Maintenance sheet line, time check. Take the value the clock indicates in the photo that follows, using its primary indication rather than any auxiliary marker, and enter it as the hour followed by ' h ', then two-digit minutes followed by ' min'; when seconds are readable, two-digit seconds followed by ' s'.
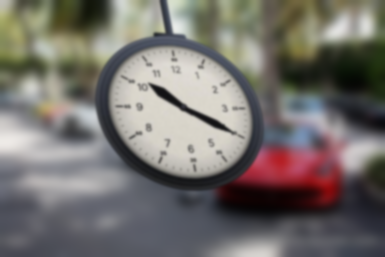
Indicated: 10 h 20 min
